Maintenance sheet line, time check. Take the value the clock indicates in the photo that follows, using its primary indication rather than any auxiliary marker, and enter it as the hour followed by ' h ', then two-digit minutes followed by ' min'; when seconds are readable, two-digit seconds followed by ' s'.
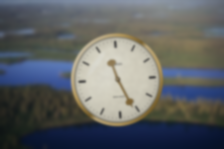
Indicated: 11 h 26 min
